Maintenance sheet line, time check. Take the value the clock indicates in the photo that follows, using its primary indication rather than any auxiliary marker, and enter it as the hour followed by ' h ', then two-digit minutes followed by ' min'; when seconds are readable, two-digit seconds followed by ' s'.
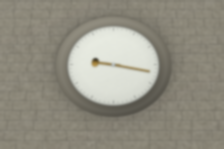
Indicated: 9 h 17 min
